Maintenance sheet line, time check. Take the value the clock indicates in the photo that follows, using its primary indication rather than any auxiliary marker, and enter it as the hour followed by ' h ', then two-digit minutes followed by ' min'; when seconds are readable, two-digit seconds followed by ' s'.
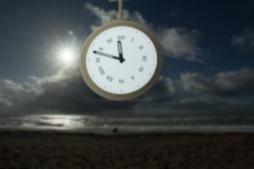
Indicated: 11 h 48 min
